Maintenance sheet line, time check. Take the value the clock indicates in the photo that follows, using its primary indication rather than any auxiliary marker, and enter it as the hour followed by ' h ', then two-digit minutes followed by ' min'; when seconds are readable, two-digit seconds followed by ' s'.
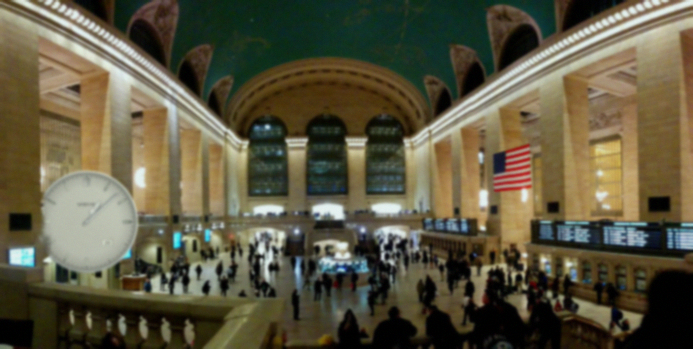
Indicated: 1 h 08 min
